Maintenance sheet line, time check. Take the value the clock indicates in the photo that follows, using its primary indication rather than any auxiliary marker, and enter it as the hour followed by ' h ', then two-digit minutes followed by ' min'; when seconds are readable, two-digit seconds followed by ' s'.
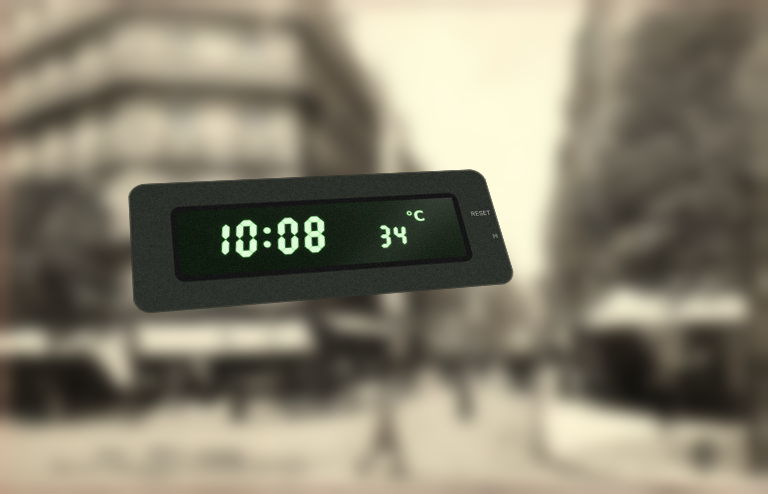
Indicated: 10 h 08 min
